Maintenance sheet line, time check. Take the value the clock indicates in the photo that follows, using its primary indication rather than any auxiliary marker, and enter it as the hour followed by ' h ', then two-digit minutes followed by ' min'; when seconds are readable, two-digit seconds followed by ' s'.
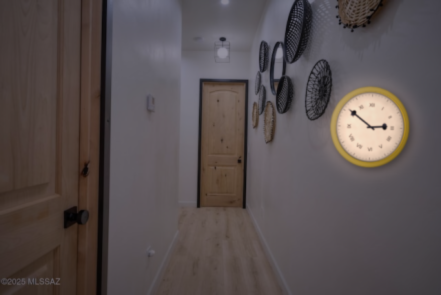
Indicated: 2 h 51 min
